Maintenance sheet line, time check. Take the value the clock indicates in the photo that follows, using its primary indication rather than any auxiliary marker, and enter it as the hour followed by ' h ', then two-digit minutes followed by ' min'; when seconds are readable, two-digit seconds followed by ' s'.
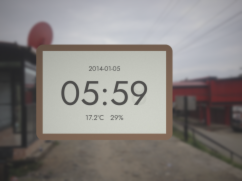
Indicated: 5 h 59 min
